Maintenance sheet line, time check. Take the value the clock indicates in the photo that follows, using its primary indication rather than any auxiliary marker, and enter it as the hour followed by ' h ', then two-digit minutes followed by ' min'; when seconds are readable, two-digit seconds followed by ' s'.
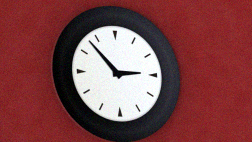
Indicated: 2 h 53 min
